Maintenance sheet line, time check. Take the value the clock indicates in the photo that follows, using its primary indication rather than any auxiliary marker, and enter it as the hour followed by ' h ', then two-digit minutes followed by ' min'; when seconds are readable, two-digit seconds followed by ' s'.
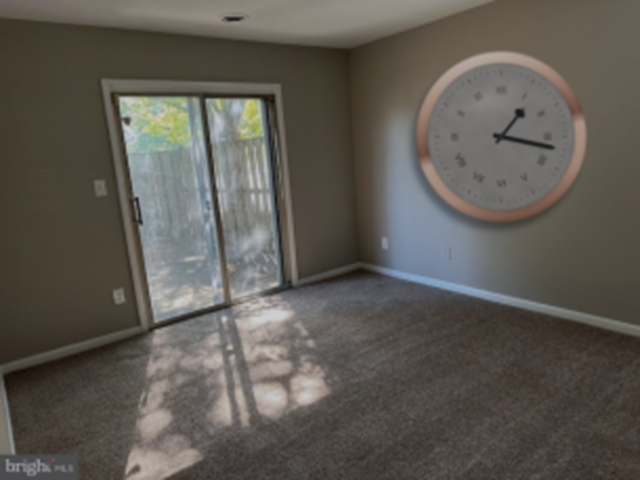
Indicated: 1 h 17 min
